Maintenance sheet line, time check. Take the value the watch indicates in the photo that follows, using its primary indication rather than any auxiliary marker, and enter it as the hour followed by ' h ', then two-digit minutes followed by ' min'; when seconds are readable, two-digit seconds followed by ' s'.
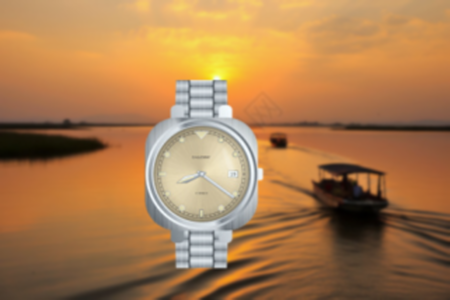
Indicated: 8 h 21 min
